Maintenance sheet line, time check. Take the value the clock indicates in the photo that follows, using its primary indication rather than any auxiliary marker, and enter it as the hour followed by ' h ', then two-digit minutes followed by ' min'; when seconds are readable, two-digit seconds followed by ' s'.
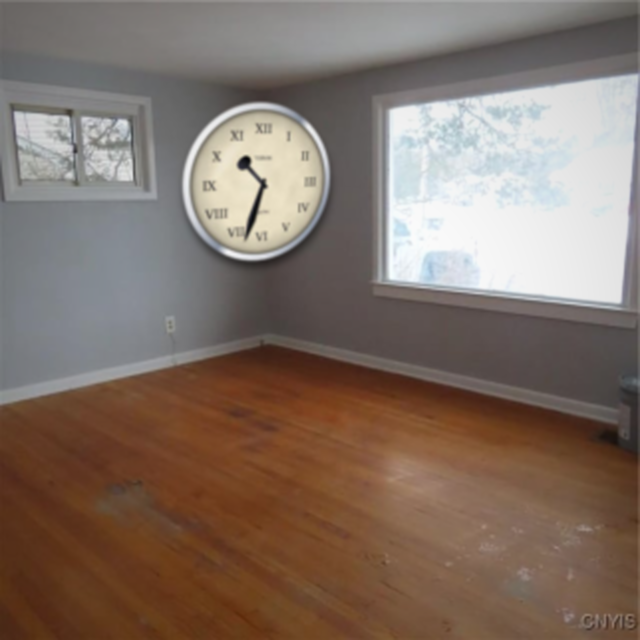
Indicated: 10 h 33 min
